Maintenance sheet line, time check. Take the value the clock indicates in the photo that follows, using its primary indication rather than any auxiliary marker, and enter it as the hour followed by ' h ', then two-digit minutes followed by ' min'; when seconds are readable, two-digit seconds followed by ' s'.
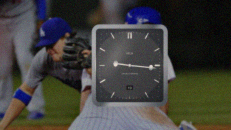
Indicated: 9 h 16 min
